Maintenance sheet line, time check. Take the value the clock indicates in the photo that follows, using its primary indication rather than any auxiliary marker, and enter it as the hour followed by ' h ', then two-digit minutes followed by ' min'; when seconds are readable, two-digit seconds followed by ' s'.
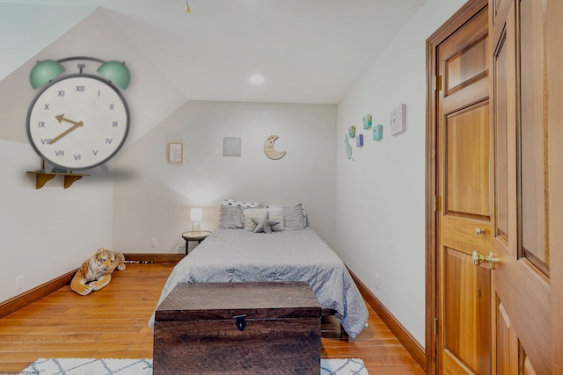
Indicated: 9 h 39 min
